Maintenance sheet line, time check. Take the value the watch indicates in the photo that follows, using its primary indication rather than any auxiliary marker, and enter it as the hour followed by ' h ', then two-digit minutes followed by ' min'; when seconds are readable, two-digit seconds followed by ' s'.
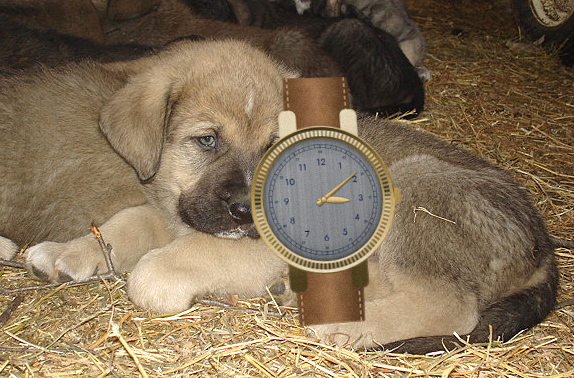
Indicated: 3 h 09 min
